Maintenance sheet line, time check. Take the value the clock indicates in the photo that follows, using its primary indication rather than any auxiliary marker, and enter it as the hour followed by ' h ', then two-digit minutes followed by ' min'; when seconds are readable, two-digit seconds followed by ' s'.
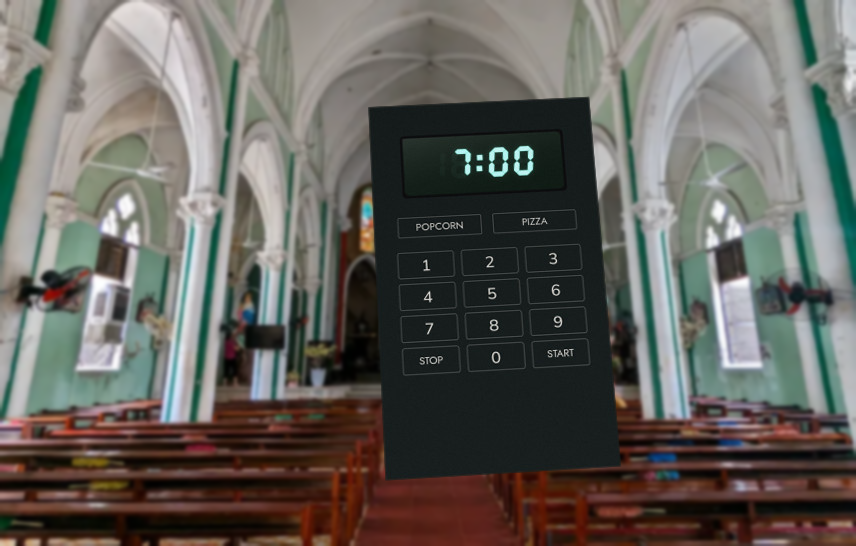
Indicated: 7 h 00 min
